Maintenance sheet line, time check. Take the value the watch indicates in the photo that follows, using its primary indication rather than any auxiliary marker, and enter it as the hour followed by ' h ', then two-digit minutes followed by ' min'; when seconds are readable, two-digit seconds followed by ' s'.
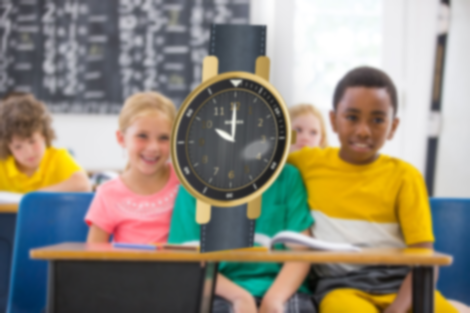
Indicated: 10 h 00 min
